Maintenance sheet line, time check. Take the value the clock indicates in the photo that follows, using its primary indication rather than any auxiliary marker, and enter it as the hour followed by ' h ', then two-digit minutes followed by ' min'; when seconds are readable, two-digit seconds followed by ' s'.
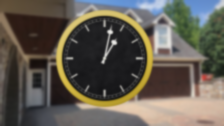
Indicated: 1 h 02 min
